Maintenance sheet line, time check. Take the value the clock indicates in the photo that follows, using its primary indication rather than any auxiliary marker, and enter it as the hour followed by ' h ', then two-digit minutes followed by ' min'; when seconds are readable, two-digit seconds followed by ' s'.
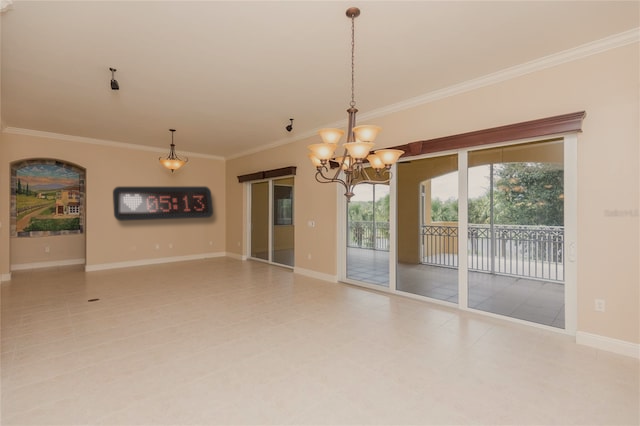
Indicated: 5 h 13 min
